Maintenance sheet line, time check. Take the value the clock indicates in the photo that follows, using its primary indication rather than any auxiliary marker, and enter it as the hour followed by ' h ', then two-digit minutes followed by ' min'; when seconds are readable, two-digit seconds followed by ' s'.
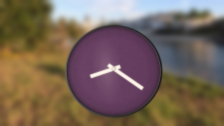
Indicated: 8 h 21 min
